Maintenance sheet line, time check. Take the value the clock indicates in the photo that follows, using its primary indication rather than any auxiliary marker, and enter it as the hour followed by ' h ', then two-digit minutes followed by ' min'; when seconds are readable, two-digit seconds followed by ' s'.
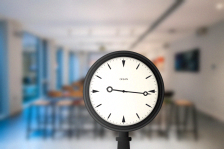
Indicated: 9 h 16 min
